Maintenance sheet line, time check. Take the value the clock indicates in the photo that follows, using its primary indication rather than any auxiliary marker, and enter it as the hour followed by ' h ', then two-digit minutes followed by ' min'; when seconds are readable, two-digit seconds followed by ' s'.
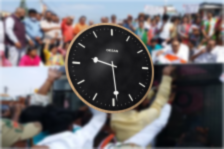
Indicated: 9 h 29 min
